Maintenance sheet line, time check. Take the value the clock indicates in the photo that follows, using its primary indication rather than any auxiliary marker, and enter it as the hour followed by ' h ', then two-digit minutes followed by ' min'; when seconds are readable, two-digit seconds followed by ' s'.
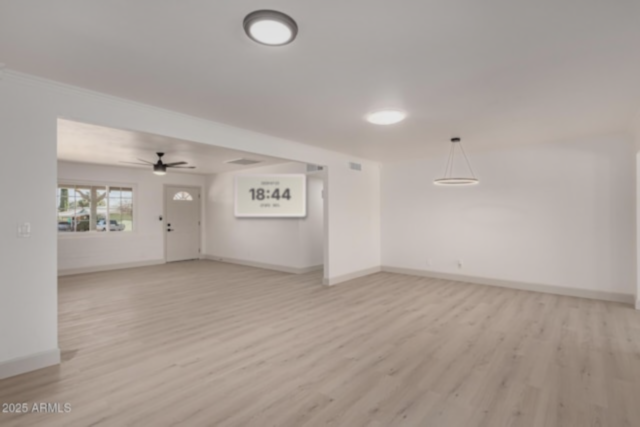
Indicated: 18 h 44 min
